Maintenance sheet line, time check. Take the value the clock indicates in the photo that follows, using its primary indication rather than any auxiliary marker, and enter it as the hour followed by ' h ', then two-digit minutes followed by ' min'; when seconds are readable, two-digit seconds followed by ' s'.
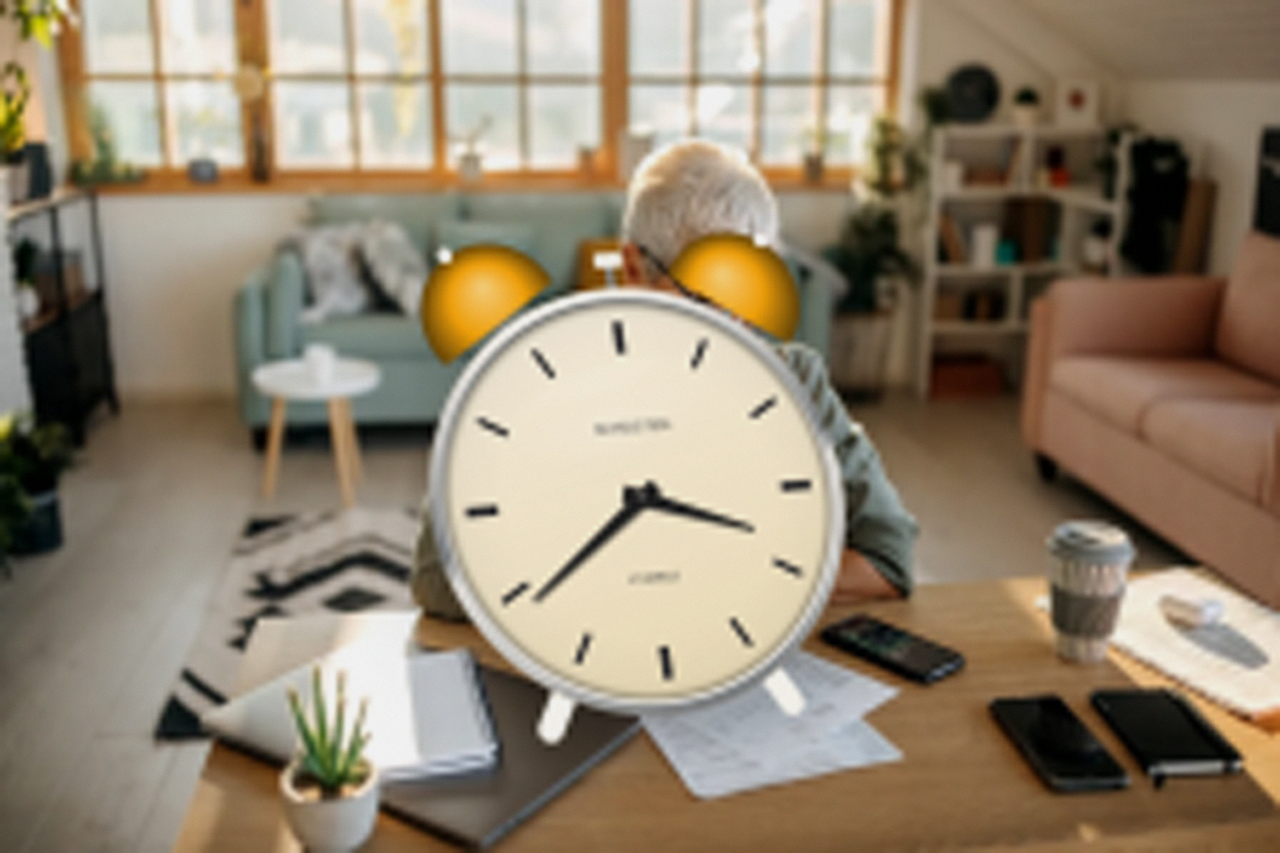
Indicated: 3 h 39 min
